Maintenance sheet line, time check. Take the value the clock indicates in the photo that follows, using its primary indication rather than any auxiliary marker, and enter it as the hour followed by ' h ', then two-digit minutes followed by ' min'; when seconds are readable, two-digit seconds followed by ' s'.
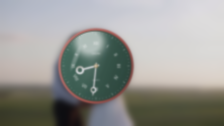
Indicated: 8 h 31 min
